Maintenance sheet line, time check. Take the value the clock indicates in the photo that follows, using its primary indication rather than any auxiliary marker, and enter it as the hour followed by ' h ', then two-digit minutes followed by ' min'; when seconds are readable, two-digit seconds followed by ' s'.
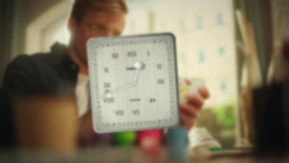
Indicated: 12 h 42 min
